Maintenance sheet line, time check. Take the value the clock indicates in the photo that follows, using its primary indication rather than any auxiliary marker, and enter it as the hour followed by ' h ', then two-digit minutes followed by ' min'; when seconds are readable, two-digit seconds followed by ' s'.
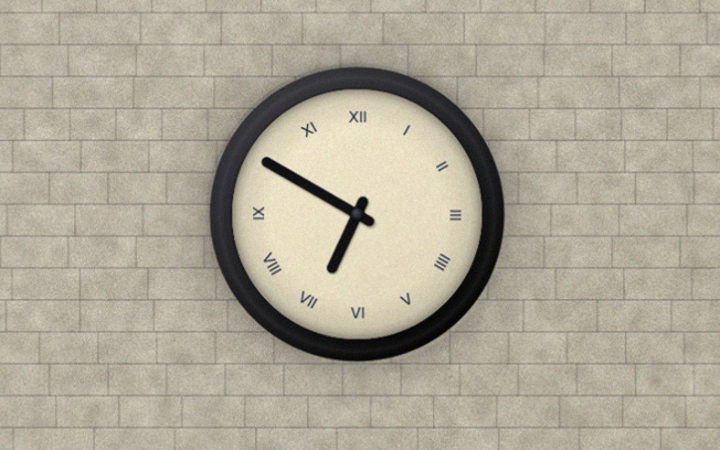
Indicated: 6 h 50 min
